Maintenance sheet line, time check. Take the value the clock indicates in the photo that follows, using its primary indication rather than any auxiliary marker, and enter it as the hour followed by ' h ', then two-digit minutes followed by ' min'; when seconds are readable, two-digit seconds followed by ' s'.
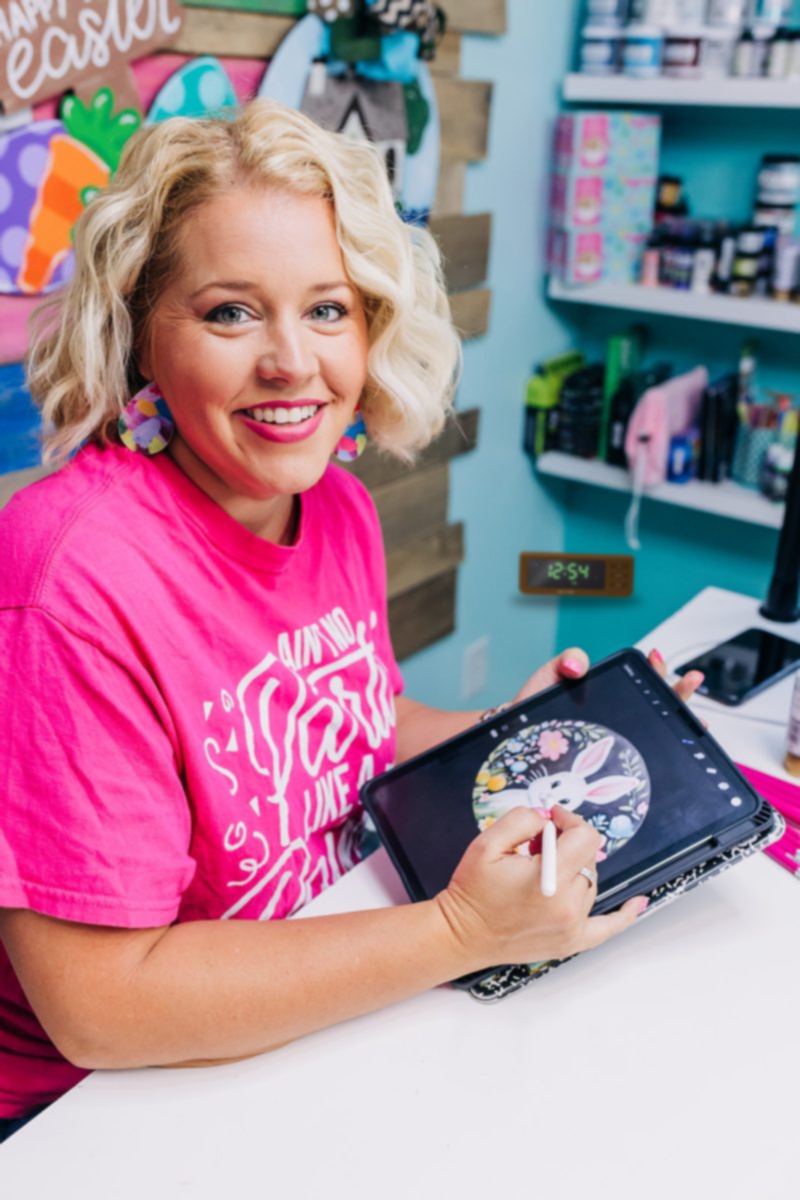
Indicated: 12 h 54 min
